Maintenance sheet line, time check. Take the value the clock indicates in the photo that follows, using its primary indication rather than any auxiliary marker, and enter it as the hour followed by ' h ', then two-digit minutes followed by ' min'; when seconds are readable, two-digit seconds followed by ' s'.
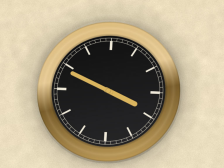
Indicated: 3 h 49 min
